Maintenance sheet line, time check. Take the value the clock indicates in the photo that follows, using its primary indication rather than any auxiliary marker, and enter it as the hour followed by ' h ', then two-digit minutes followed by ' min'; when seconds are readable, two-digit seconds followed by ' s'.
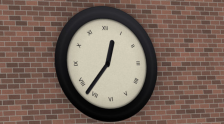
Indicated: 12 h 37 min
